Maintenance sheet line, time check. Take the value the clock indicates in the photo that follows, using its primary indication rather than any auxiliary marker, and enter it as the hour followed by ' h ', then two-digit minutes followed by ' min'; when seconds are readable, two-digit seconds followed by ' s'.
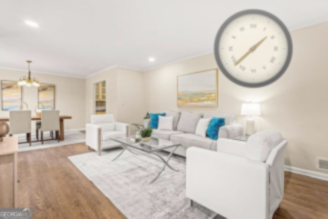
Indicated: 1 h 38 min
